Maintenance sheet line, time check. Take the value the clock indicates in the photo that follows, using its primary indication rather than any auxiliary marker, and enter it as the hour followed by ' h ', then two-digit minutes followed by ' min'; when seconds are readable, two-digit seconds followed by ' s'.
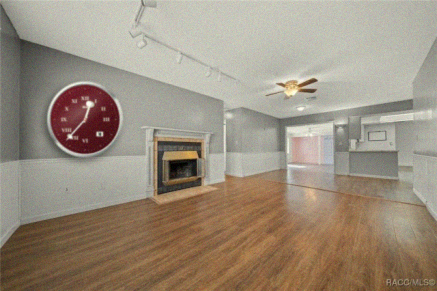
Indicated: 12 h 37 min
